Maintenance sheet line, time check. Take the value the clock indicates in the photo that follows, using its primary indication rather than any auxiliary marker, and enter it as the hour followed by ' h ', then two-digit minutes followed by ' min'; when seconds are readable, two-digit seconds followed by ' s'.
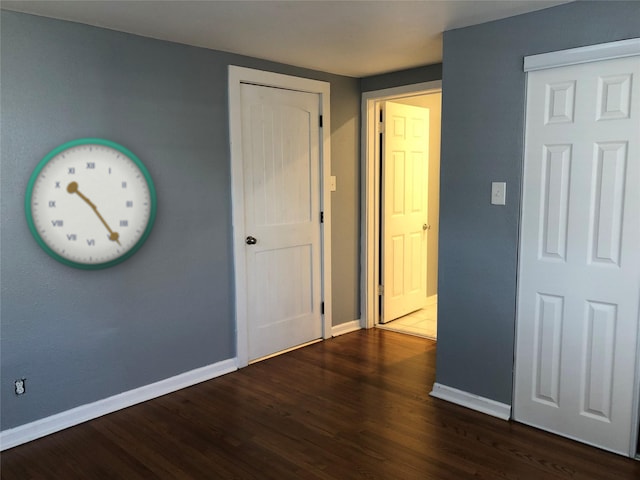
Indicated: 10 h 24 min
